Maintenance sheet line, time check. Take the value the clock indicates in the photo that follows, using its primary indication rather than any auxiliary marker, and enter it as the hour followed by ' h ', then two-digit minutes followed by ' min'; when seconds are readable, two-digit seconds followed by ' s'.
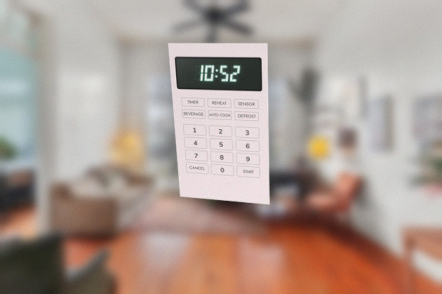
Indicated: 10 h 52 min
